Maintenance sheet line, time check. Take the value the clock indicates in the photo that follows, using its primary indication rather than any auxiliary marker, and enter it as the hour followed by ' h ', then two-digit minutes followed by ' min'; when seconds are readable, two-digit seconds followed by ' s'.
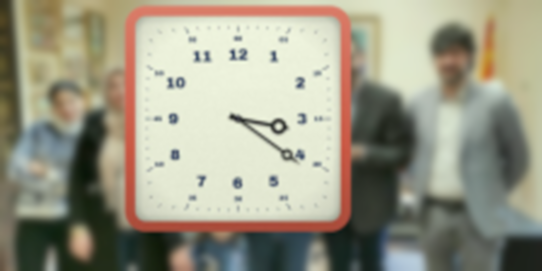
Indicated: 3 h 21 min
